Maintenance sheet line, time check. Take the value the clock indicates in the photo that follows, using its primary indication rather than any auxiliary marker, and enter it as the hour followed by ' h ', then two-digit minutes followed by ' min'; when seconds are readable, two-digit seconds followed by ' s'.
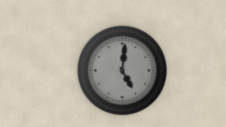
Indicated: 5 h 01 min
